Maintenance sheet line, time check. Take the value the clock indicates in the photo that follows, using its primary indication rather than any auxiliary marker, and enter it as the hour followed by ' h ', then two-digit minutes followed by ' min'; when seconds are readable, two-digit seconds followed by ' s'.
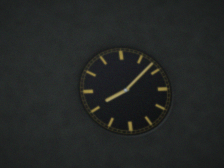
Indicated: 8 h 08 min
